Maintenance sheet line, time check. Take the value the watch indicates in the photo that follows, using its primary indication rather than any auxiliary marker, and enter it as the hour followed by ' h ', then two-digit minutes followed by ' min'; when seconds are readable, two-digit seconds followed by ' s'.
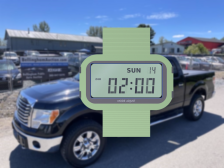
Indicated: 2 h 00 min
